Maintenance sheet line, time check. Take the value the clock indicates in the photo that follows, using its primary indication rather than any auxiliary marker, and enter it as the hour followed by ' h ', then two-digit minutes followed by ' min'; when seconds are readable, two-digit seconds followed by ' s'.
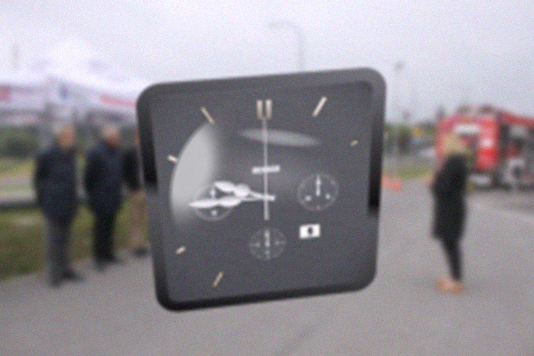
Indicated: 9 h 45 min
